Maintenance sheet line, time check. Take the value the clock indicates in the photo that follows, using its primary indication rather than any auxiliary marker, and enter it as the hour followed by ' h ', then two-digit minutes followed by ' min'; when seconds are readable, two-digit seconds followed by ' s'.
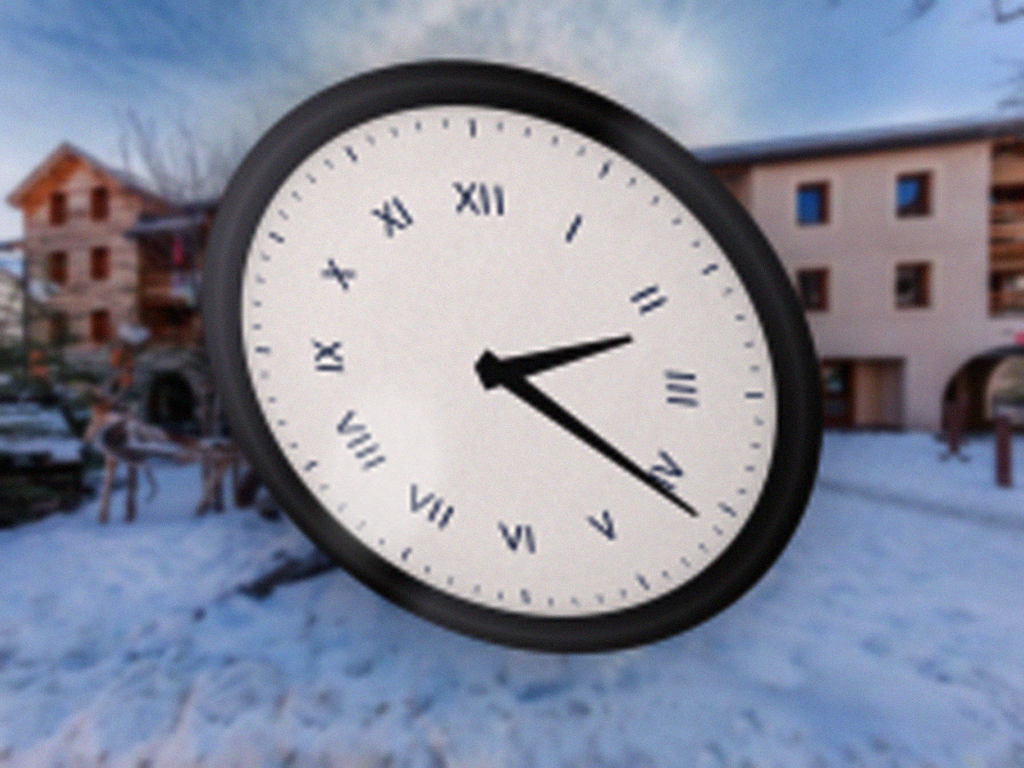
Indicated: 2 h 21 min
